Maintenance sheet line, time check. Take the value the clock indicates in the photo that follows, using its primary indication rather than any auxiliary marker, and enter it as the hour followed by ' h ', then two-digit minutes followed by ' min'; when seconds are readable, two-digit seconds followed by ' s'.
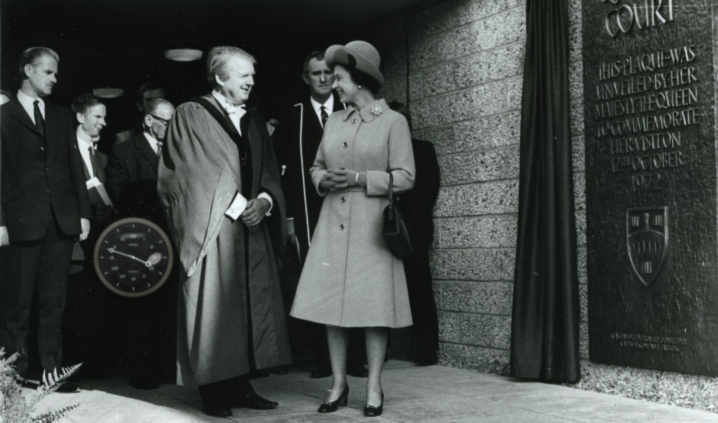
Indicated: 3 h 48 min
